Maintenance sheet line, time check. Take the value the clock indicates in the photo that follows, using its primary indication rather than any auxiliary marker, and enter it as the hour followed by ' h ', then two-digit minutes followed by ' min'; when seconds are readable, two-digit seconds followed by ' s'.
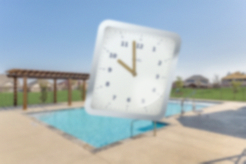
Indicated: 9 h 58 min
